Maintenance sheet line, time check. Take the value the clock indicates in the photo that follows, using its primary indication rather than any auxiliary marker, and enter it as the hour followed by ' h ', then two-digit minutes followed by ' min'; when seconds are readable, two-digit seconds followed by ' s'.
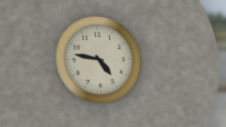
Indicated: 4 h 47 min
